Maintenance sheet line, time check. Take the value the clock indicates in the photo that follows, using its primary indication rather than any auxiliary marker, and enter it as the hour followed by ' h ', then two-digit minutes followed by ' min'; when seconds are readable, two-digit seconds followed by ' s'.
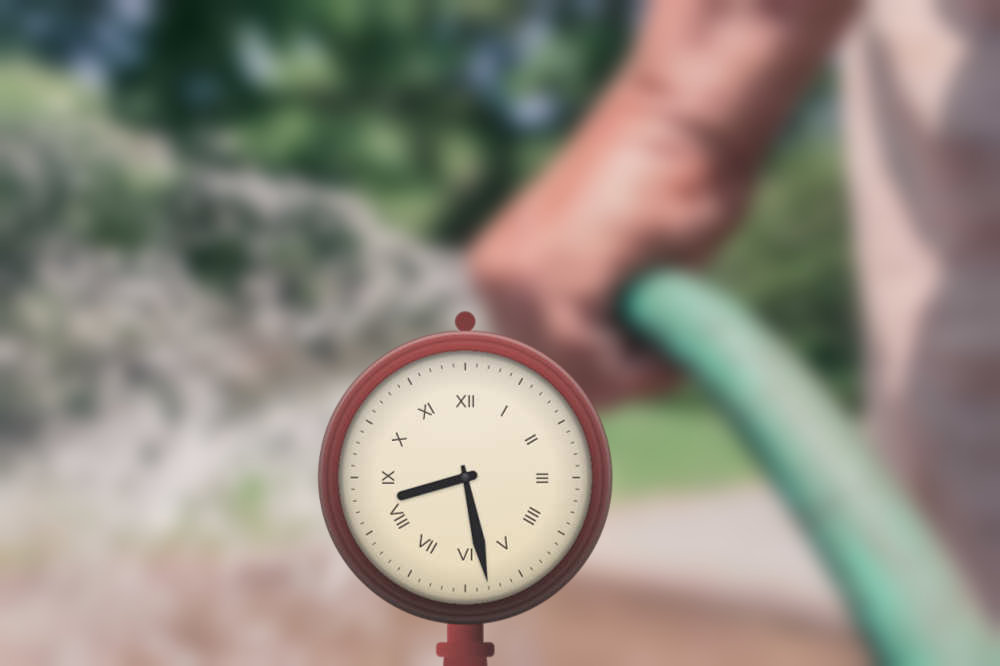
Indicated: 8 h 28 min
